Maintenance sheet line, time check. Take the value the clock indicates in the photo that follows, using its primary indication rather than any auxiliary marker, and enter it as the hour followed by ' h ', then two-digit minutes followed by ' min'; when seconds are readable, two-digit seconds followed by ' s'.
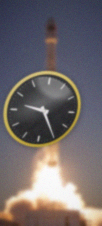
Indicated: 9 h 25 min
